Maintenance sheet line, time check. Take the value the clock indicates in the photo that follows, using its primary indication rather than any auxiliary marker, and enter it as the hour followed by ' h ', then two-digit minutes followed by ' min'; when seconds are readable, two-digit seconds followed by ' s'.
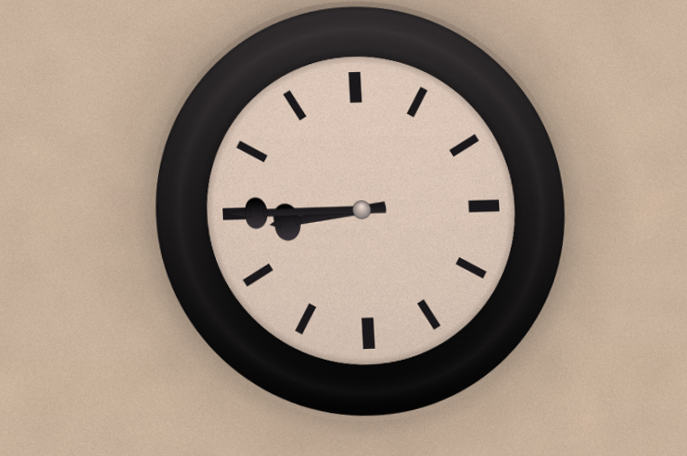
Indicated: 8 h 45 min
